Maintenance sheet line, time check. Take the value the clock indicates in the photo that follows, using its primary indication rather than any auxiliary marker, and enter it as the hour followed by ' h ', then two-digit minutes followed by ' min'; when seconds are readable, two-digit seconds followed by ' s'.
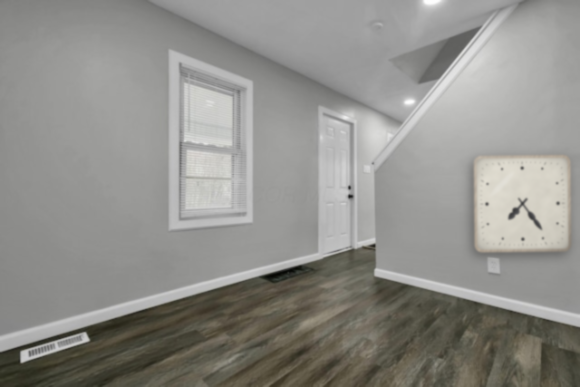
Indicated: 7 h 24 min
